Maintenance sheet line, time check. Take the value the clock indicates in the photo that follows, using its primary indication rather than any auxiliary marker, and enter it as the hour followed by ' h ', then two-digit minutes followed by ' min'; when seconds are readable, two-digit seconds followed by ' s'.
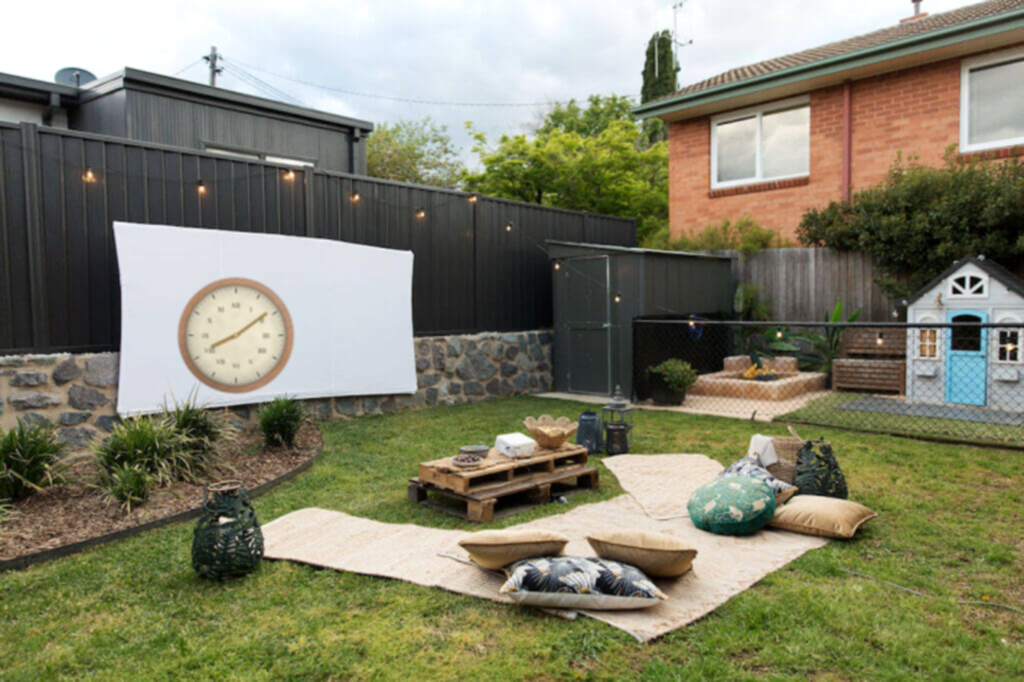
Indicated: 8 h 09 min
